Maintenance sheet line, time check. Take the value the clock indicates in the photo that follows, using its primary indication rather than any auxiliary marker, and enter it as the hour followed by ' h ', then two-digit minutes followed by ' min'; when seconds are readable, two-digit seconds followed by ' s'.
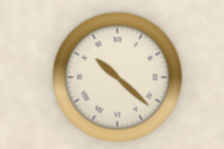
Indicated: 10 h 22 min
